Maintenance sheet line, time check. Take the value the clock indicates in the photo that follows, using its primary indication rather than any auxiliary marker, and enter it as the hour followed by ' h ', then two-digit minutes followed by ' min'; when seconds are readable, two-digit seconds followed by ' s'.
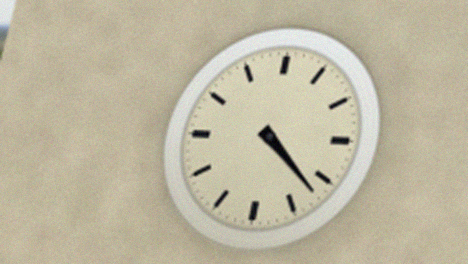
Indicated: 4 h 22 min
